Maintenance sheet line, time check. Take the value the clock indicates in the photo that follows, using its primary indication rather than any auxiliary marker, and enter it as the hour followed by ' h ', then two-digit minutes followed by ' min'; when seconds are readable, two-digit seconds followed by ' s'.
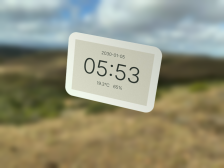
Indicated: 5 h 53 min
